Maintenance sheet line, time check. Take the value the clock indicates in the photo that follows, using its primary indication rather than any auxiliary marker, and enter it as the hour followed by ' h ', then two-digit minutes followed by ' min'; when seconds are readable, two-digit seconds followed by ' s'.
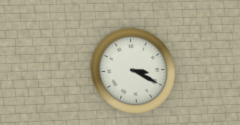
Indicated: 3 h 20 min
